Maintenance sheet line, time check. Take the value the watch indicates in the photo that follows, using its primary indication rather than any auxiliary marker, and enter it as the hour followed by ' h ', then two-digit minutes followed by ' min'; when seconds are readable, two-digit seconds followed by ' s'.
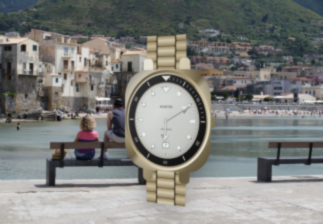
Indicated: 6 h 10 min
